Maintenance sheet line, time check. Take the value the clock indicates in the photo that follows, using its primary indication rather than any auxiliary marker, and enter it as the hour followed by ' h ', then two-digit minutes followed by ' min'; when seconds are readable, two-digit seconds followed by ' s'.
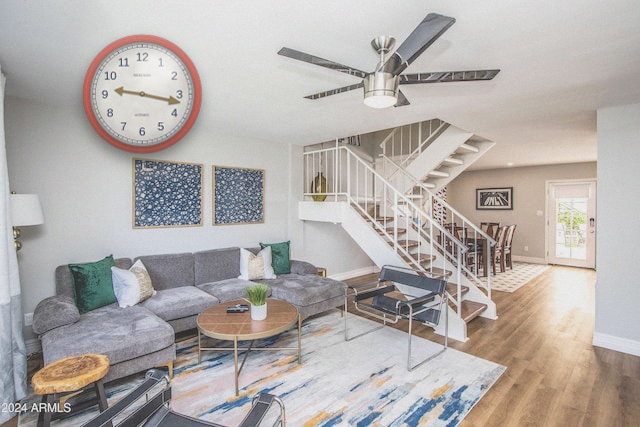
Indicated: 9 h 17 min
